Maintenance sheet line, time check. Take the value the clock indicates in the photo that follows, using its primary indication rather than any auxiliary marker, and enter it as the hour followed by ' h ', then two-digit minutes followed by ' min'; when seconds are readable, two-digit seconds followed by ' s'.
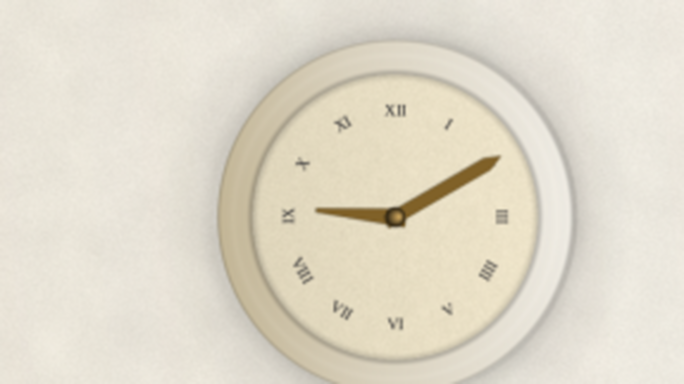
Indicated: 9 h 10 min
